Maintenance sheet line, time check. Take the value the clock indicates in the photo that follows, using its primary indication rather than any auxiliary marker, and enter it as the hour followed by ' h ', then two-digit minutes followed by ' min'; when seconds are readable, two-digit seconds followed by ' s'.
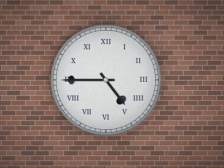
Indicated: 4 h 45 min
